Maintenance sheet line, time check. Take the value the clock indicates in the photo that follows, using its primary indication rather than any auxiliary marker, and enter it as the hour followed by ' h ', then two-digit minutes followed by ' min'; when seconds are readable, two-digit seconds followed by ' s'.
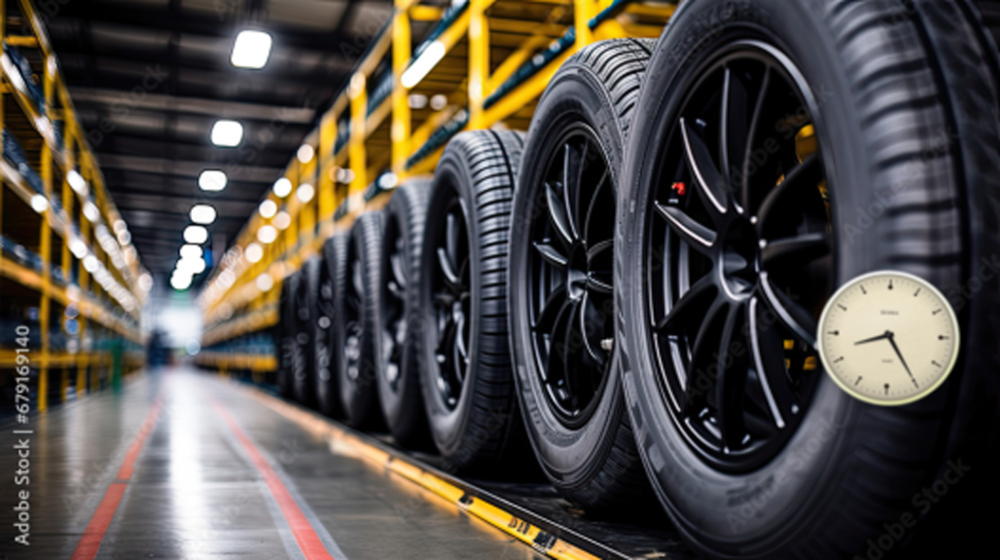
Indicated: 8 h 25 min
